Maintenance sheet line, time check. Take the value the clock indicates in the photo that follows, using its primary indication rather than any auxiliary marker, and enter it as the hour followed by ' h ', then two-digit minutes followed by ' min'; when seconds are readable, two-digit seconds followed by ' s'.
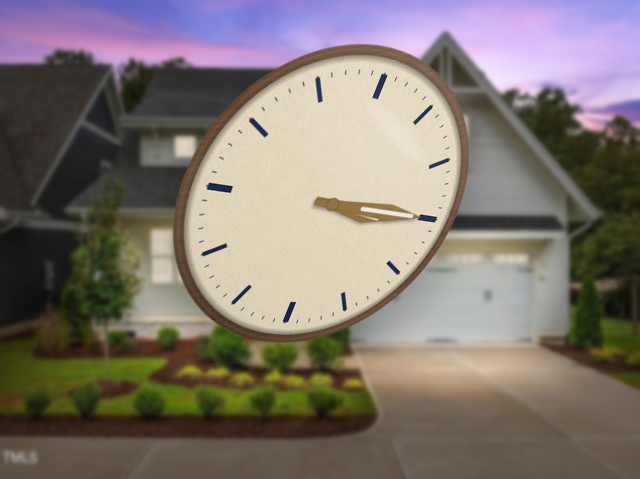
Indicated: 3 h 15 min
